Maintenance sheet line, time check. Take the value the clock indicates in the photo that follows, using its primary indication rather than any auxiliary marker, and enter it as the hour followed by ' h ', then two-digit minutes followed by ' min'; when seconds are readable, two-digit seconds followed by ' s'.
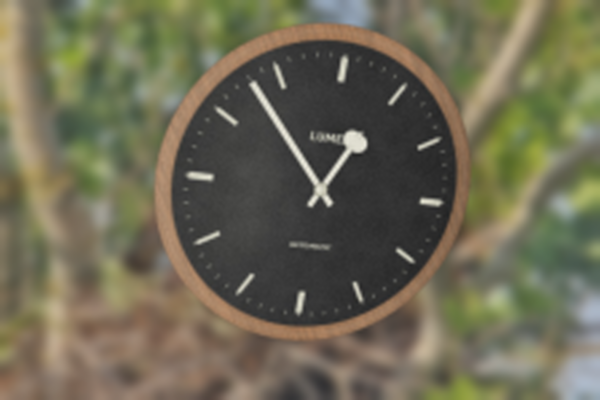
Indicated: 12 h 53 min
